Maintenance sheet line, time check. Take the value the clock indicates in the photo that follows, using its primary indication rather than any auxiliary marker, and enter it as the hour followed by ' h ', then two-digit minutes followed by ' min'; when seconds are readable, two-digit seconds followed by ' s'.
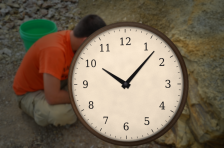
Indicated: 10 h 07 min
